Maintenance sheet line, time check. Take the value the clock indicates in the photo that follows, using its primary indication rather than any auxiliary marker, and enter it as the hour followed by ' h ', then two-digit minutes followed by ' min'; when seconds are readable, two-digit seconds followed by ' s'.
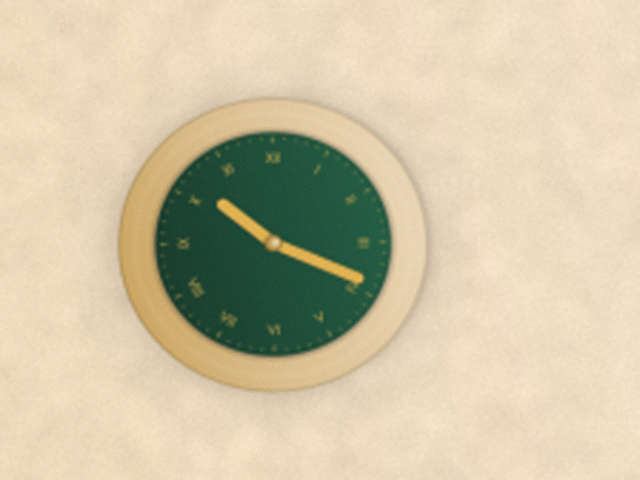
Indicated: 10 h 19 min
